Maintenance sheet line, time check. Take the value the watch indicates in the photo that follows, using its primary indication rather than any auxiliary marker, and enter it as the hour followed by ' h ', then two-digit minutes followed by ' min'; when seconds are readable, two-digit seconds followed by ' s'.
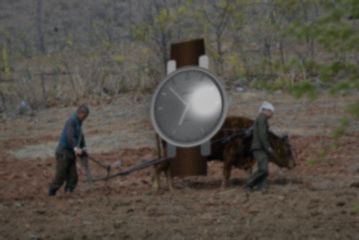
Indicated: 6 h 53 min
